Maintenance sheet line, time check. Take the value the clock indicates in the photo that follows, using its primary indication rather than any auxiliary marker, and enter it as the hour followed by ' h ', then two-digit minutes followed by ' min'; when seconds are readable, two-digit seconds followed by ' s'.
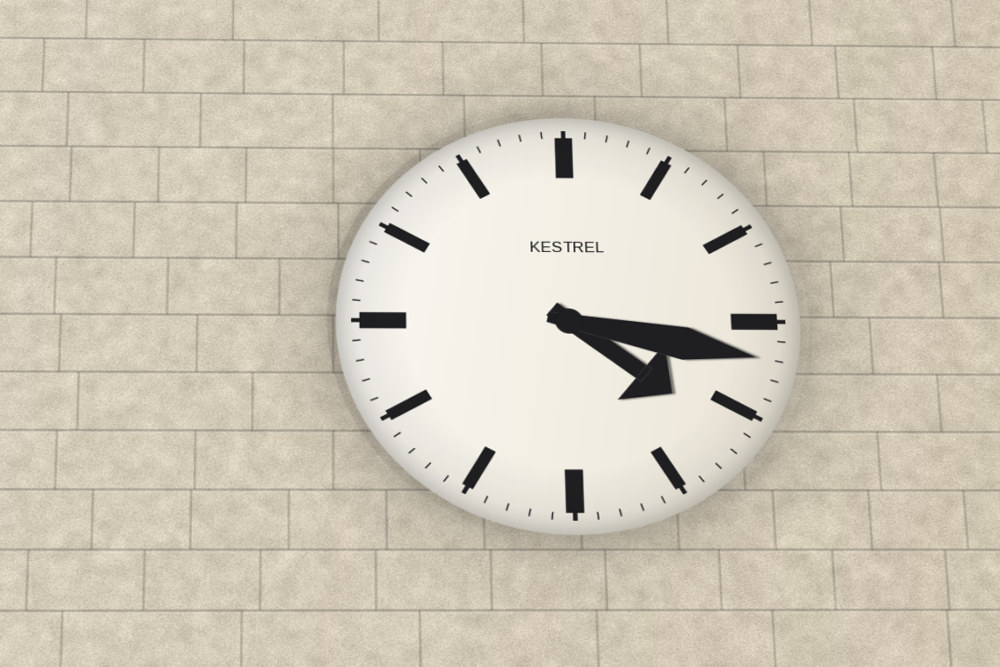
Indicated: 4 h 17 min
